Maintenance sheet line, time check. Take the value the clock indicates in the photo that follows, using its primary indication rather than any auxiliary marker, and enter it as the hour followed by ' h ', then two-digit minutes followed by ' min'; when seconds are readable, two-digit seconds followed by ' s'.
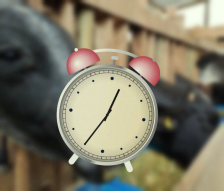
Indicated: 12 h 35 min
